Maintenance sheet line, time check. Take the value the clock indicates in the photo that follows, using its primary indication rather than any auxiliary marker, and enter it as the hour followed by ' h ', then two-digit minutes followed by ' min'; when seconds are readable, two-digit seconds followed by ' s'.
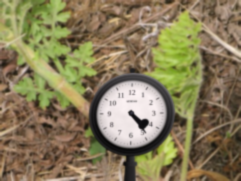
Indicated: 4 h 24 min
